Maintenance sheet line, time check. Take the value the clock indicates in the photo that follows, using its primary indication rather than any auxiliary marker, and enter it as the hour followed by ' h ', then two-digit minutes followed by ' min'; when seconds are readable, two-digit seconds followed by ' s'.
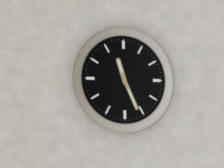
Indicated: 11 h 26 min
